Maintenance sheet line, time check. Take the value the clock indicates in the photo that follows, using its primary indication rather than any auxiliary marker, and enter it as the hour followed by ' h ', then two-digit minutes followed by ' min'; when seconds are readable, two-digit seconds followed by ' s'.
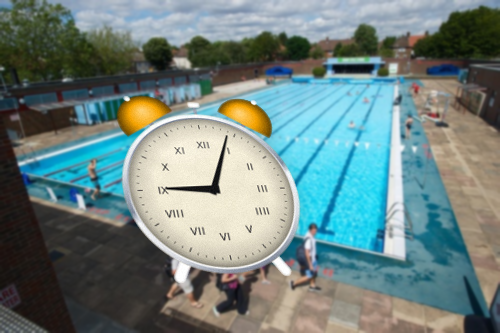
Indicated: 9 h 04 min
